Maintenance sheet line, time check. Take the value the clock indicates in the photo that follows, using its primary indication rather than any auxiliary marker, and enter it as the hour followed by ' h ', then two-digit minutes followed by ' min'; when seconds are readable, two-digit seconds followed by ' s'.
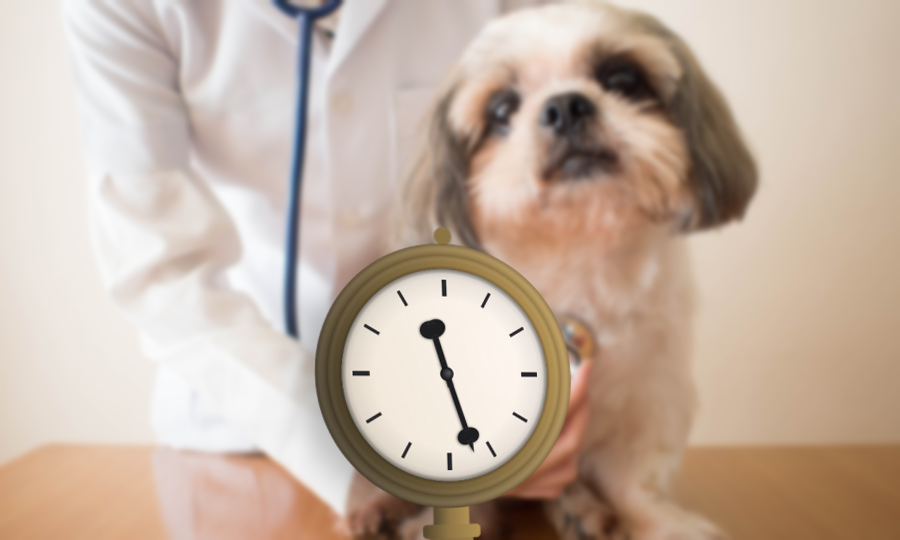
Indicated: 11 h 27 min
